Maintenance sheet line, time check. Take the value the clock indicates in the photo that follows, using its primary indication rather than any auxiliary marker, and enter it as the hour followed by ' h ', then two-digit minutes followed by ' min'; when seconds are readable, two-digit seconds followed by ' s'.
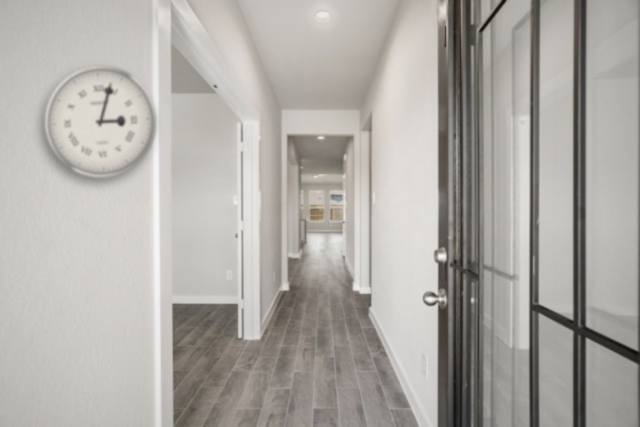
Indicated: 3 h 03 min
